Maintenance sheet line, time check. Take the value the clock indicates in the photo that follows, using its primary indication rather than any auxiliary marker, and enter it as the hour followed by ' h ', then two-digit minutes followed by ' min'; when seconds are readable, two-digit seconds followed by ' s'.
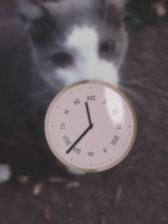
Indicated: 11 h 37 min
